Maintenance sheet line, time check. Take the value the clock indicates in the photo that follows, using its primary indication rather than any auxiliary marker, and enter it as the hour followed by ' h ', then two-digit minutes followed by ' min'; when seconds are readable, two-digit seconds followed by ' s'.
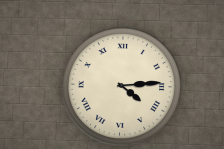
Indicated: 4 h 14 min
